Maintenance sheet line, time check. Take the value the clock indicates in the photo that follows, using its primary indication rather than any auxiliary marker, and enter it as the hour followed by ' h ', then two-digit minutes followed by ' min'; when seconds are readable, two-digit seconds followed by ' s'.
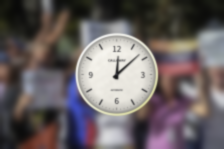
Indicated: 12 h 08 min
